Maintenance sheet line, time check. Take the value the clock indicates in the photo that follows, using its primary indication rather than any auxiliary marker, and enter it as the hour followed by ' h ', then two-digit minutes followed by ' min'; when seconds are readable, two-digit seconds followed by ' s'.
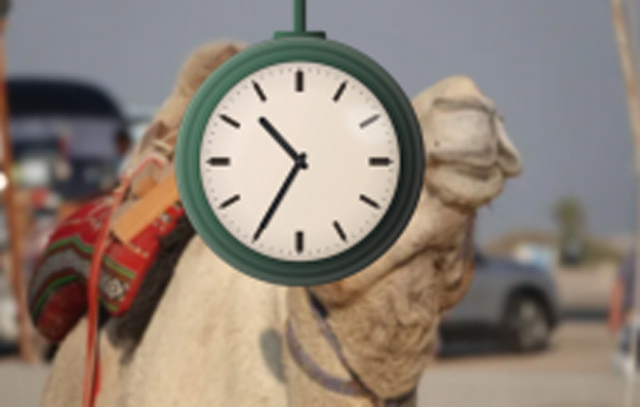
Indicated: 10 h 35 min
